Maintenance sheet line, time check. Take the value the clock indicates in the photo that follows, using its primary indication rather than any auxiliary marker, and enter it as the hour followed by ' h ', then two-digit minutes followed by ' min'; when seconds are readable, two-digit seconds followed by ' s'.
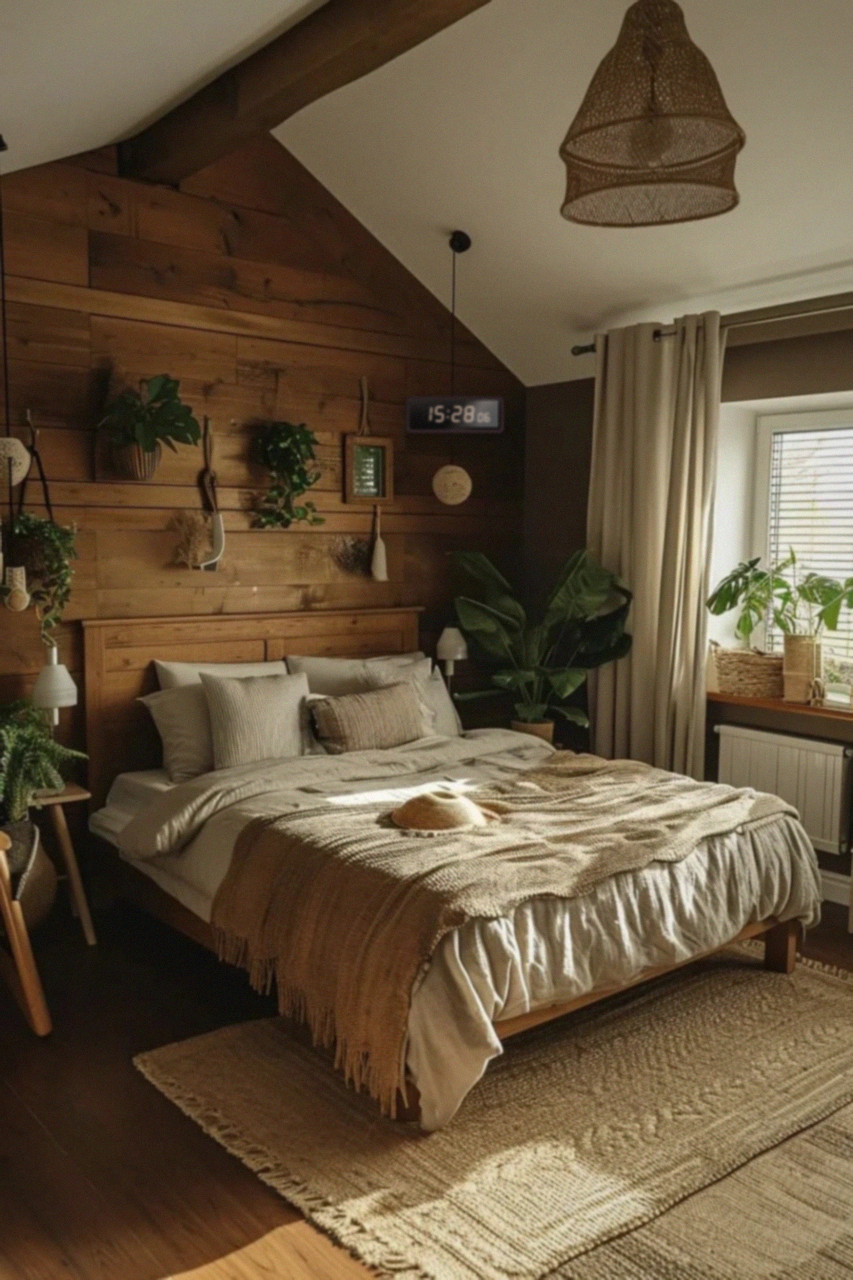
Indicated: 15 h 28 min
